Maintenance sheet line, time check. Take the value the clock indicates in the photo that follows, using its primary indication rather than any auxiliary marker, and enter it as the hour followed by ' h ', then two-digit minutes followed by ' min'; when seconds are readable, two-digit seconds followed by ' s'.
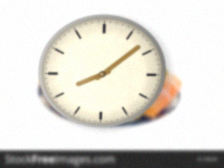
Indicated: 8 h 08 min
